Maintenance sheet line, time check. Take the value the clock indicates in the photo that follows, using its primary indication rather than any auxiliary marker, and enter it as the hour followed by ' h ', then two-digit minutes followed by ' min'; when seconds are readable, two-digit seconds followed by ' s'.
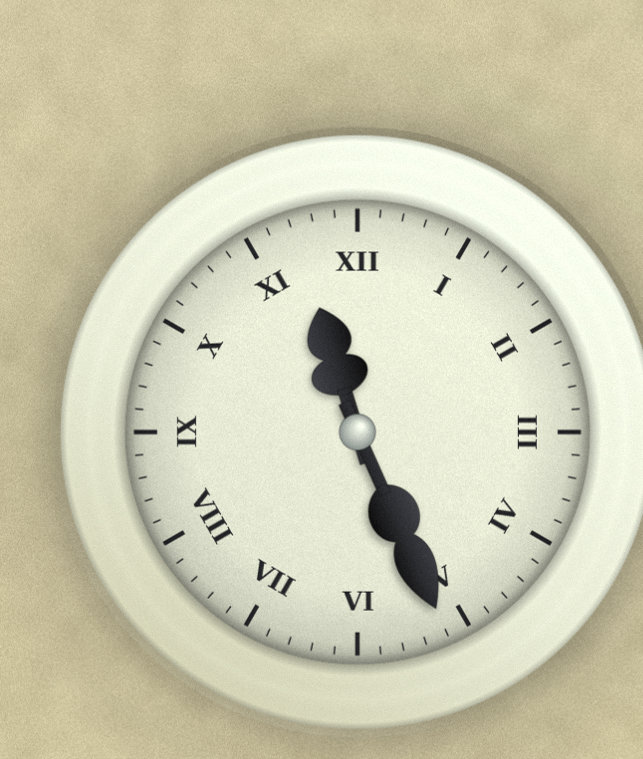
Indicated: 11 h 26 min
